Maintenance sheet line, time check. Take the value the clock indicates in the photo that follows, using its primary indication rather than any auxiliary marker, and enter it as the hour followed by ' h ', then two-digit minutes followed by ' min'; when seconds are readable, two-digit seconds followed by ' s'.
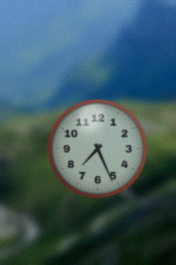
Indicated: 7 h 26 min
